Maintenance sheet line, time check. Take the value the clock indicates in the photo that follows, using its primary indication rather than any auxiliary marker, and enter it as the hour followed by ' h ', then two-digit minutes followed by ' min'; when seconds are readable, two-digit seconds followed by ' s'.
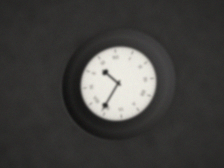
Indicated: 10 h 36 min
